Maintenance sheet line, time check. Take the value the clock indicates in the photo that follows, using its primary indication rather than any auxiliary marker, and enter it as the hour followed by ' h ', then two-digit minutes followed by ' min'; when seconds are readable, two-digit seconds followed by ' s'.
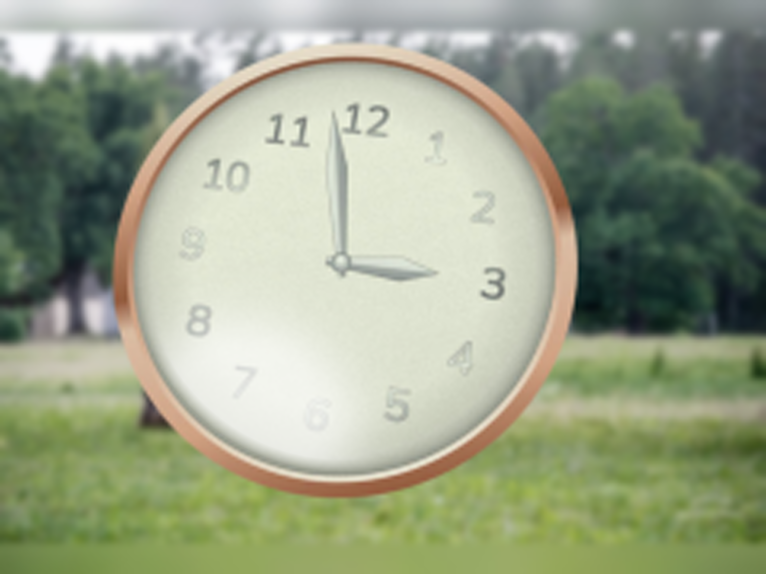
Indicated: 2 h 58 min
